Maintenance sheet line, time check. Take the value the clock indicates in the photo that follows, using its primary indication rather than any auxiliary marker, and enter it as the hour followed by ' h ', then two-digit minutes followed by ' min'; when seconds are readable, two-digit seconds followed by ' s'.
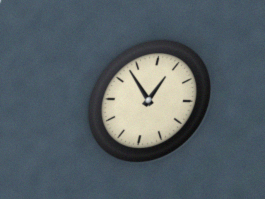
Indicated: 12 h 53 min
